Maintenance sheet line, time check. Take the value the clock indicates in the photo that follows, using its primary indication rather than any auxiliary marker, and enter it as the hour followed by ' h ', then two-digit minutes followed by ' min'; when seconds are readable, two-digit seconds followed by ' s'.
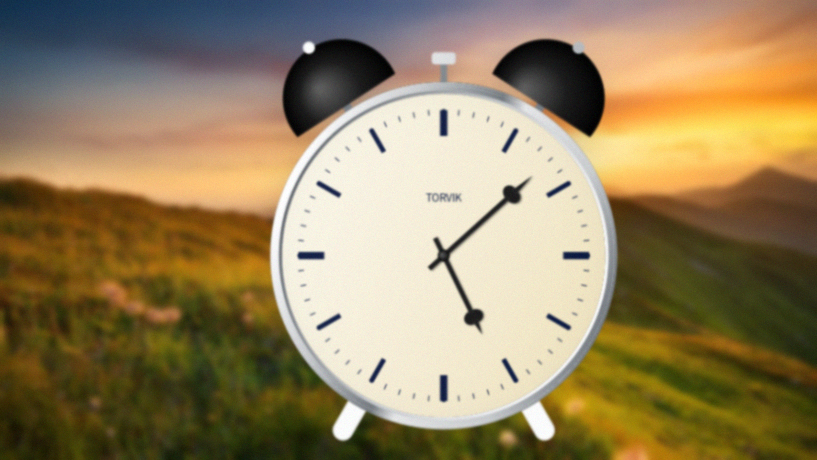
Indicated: 5 h 08 min
